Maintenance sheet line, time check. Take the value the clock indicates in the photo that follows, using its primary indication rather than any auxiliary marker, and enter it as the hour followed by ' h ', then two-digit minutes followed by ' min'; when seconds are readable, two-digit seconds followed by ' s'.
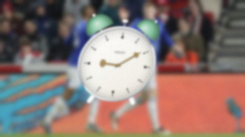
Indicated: 9 h 09 min
